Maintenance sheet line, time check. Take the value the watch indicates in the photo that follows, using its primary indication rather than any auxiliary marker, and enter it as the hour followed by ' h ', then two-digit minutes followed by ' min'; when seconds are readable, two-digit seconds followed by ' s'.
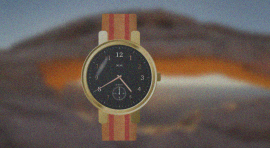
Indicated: 4 h 40 min
